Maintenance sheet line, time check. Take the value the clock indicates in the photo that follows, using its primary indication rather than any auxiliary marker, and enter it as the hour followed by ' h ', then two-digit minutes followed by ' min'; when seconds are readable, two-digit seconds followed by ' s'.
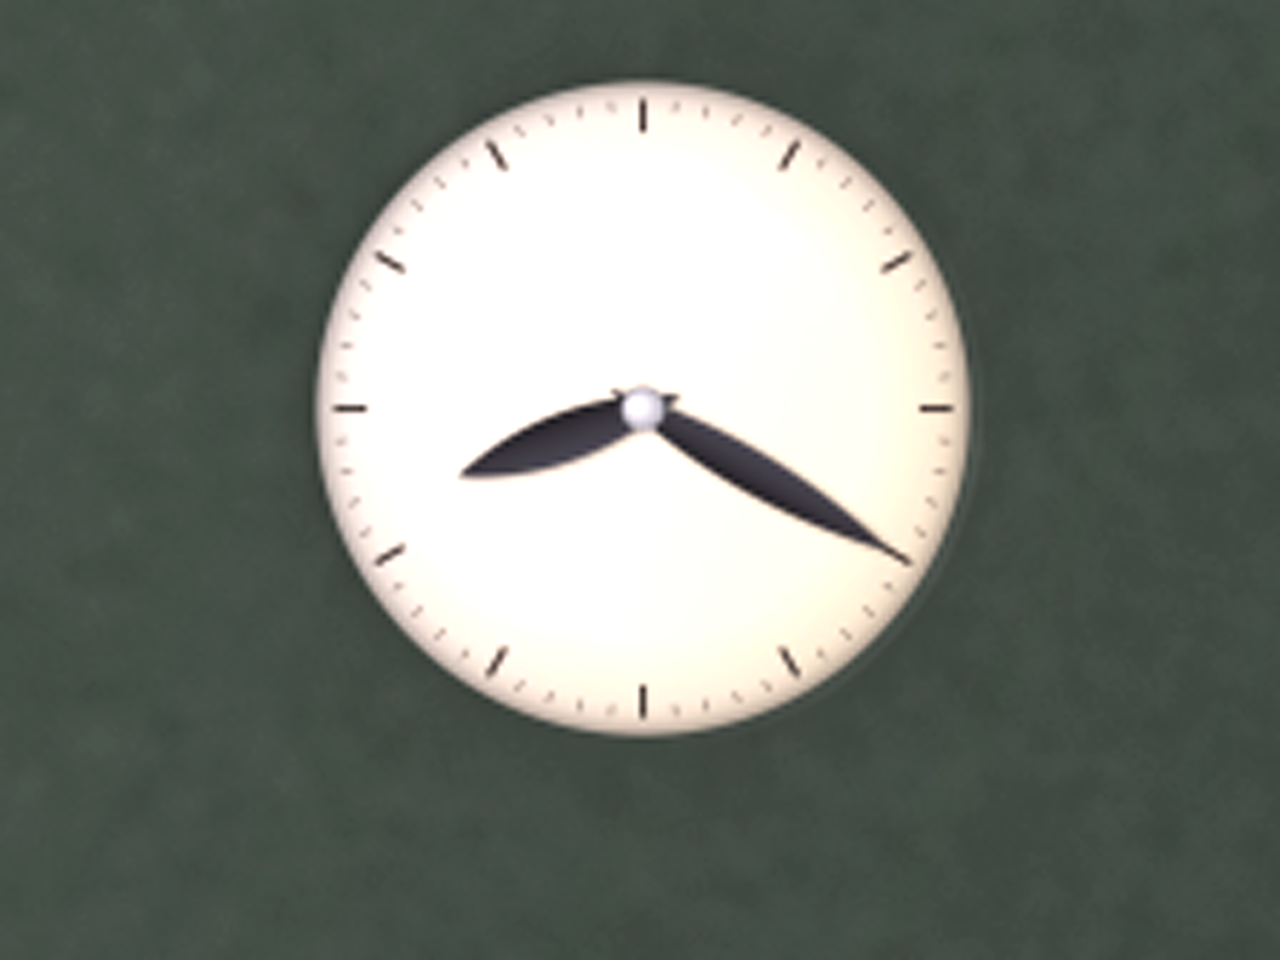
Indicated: 8 h 20 min
